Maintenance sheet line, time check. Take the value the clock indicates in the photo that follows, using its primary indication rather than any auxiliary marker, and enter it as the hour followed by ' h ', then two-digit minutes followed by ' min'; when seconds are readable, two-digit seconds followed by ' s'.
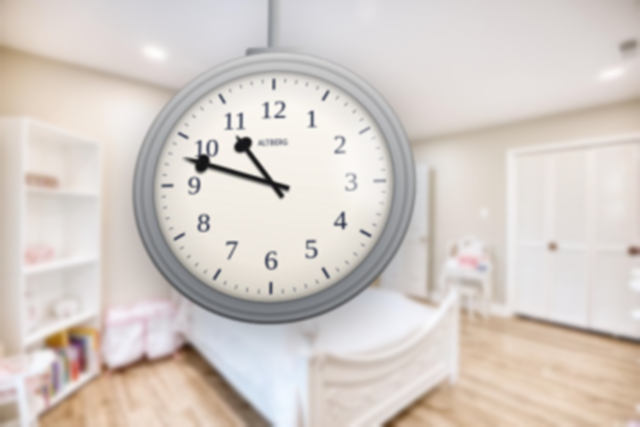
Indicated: 10 h 48 min
